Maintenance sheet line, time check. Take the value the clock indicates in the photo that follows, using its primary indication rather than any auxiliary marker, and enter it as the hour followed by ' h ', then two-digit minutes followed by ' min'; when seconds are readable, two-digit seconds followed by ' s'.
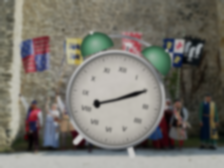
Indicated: 8 h 10 min
